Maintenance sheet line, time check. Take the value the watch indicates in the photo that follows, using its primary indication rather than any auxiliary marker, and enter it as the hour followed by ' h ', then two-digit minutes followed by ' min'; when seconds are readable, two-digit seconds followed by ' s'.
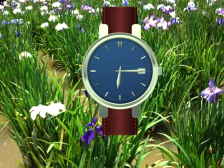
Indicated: 6 h 15 min
